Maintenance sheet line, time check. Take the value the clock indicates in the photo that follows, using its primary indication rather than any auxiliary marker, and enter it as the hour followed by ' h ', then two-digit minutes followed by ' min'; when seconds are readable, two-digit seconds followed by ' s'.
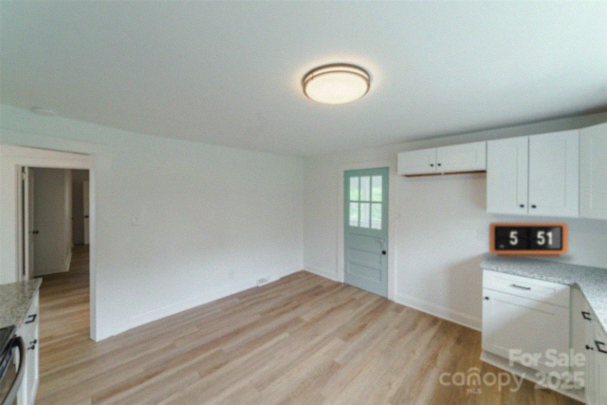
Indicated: 5 h 51 min
